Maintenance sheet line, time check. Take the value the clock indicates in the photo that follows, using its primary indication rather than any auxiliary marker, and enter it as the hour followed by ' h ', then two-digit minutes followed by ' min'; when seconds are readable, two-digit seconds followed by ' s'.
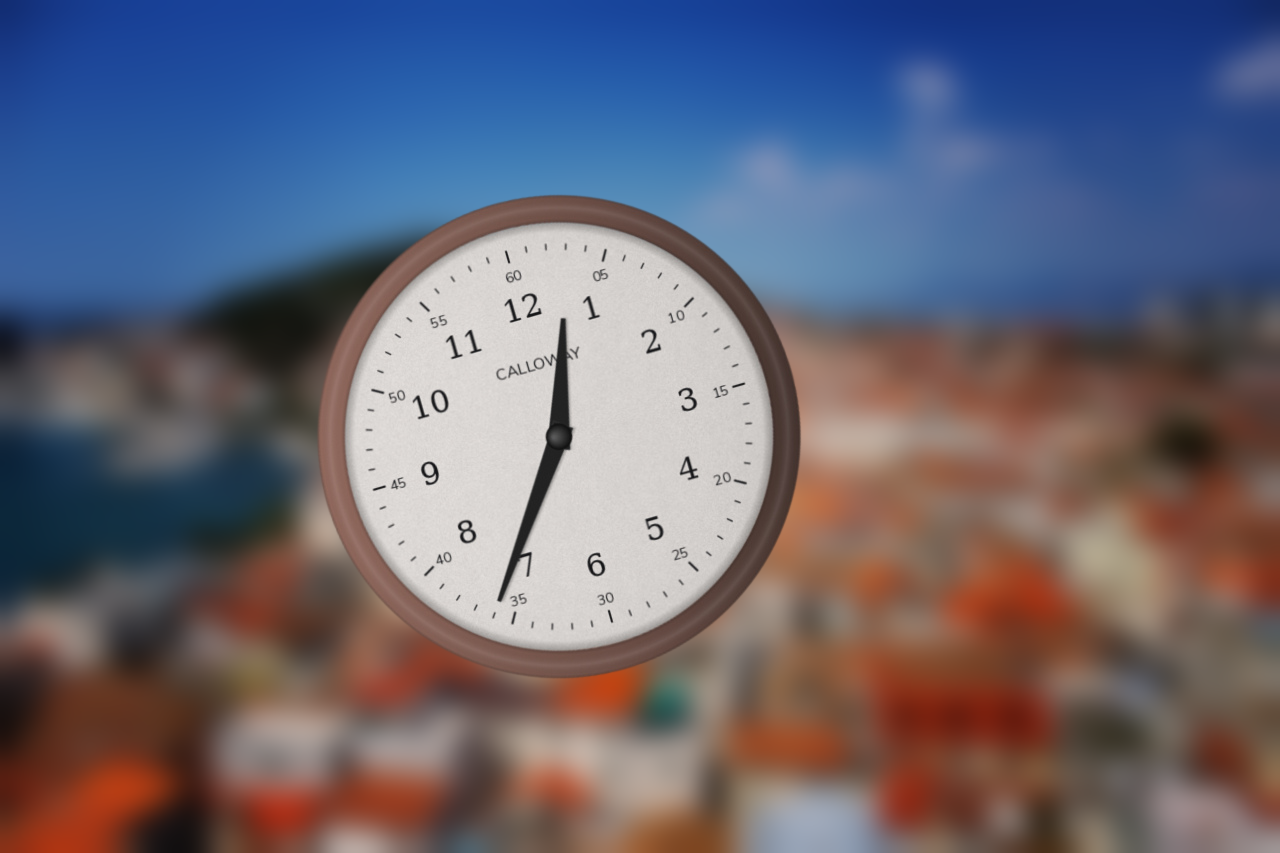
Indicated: 12 h 36 min
